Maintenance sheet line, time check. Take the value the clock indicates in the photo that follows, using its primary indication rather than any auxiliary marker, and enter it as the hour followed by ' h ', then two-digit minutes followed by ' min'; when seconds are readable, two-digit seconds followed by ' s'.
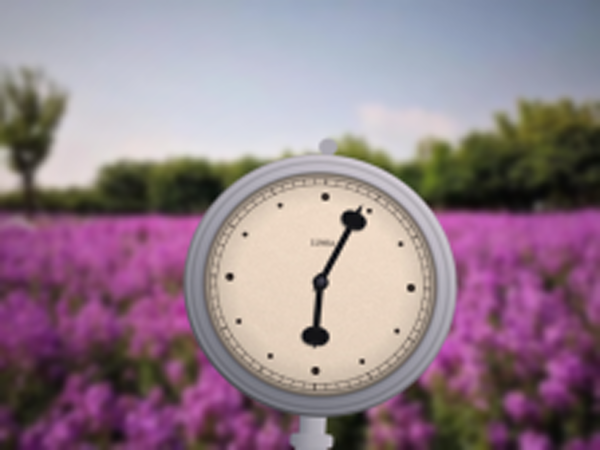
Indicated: 6 h 04 min
